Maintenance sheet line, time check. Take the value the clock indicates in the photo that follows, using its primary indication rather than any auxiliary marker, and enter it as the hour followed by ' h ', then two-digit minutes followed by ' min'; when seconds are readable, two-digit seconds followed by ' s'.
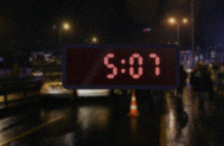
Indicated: 5 h 07 min
